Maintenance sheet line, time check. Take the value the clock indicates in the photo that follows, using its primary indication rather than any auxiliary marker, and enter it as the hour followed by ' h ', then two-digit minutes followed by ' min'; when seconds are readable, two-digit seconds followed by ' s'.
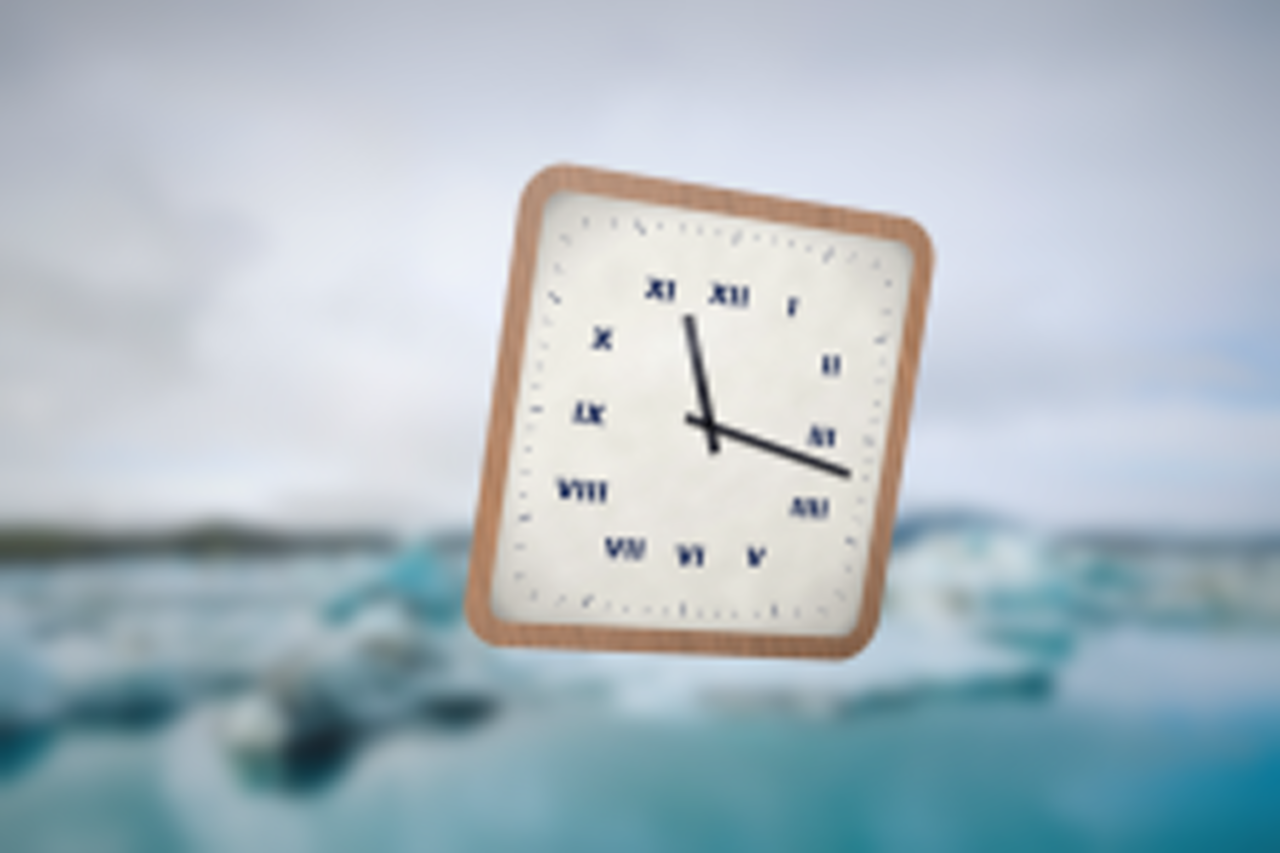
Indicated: 11 h 17 min
